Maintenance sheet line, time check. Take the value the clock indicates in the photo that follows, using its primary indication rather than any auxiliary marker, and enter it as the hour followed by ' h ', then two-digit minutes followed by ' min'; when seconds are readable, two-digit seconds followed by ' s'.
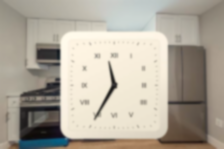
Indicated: 11 h 35 min
